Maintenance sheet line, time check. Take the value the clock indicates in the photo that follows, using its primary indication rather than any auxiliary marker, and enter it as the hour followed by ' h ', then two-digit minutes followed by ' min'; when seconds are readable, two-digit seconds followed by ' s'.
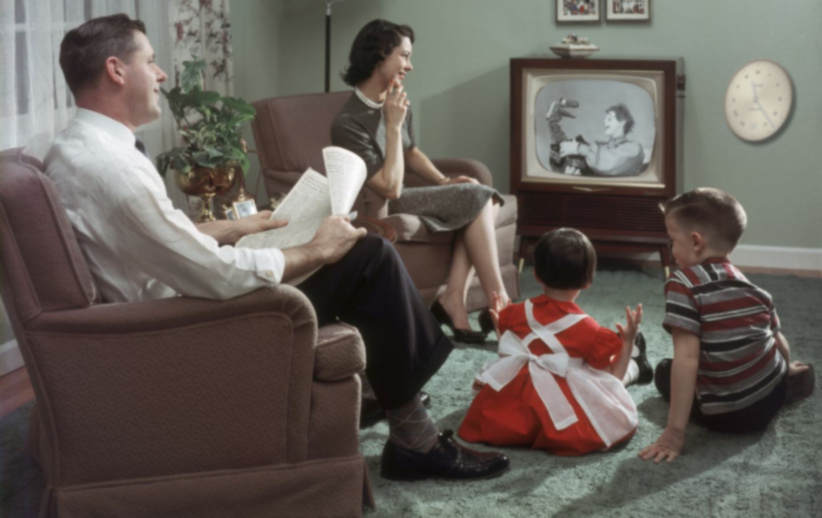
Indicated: 11 h 23 min
